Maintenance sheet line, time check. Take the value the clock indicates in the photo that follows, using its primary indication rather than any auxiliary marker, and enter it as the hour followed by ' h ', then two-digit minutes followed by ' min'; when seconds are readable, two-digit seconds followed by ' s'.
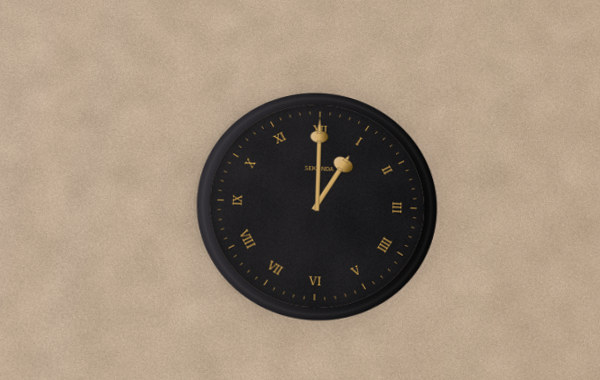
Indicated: 1 h 00 min
